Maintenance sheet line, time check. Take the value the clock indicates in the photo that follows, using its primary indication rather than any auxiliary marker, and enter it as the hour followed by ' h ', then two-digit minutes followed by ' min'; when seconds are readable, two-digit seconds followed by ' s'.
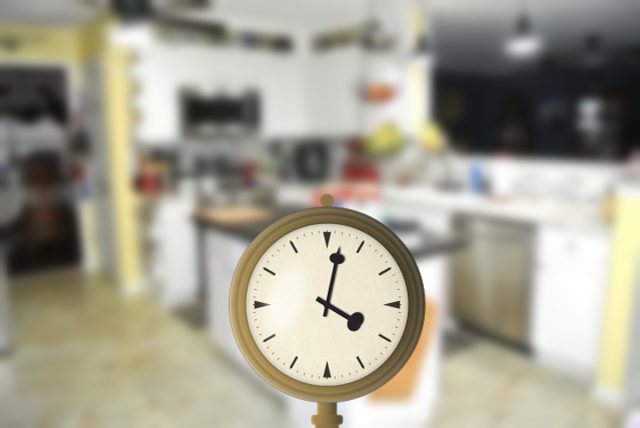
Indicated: 4 h 02 min
